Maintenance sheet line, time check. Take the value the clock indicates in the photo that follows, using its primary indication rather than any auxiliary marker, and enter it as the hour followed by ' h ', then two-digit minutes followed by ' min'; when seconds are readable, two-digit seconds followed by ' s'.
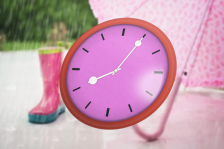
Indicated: 8 h 05 min
